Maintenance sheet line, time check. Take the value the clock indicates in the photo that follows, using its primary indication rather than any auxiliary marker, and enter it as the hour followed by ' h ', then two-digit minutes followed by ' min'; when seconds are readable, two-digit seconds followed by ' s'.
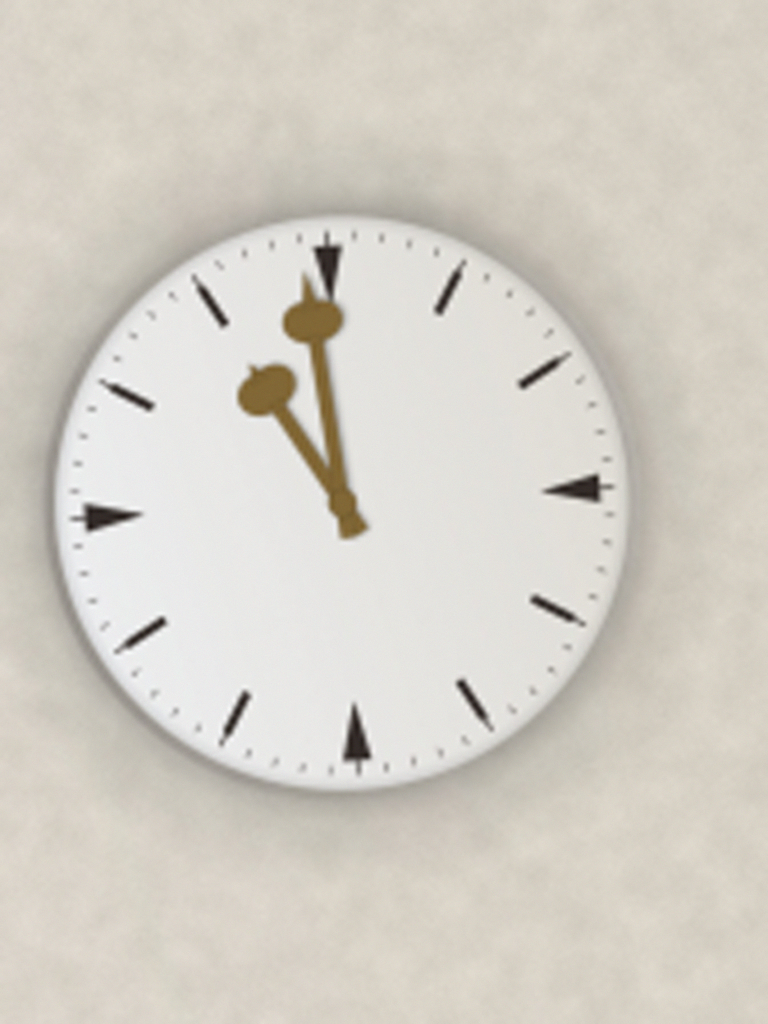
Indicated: 10 h 59 min
